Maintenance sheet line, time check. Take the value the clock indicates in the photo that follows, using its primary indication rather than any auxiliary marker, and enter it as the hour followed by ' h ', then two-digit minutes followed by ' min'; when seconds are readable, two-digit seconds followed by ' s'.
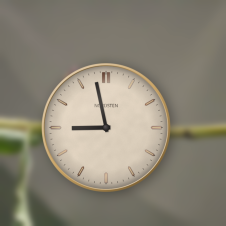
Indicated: 8 h 58 min
